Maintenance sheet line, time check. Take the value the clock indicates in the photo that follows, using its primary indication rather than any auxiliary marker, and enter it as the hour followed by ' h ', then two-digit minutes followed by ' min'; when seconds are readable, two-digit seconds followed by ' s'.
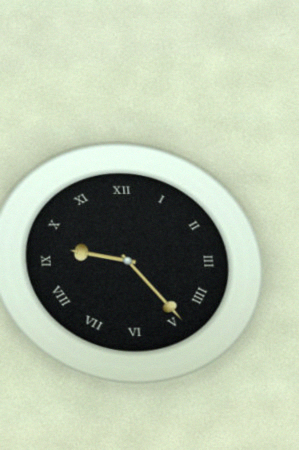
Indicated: 9 h 24 min
